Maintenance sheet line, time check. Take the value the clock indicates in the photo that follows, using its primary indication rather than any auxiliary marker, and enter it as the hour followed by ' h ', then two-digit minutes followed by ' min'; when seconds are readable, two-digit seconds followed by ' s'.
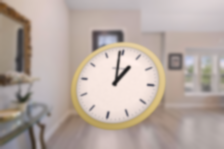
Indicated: 12 h 59 min
